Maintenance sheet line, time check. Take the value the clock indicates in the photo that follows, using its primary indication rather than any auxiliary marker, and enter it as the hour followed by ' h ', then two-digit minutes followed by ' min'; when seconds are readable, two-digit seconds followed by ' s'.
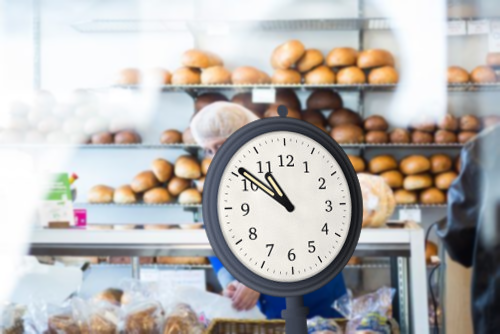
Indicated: 10 h 51 min
